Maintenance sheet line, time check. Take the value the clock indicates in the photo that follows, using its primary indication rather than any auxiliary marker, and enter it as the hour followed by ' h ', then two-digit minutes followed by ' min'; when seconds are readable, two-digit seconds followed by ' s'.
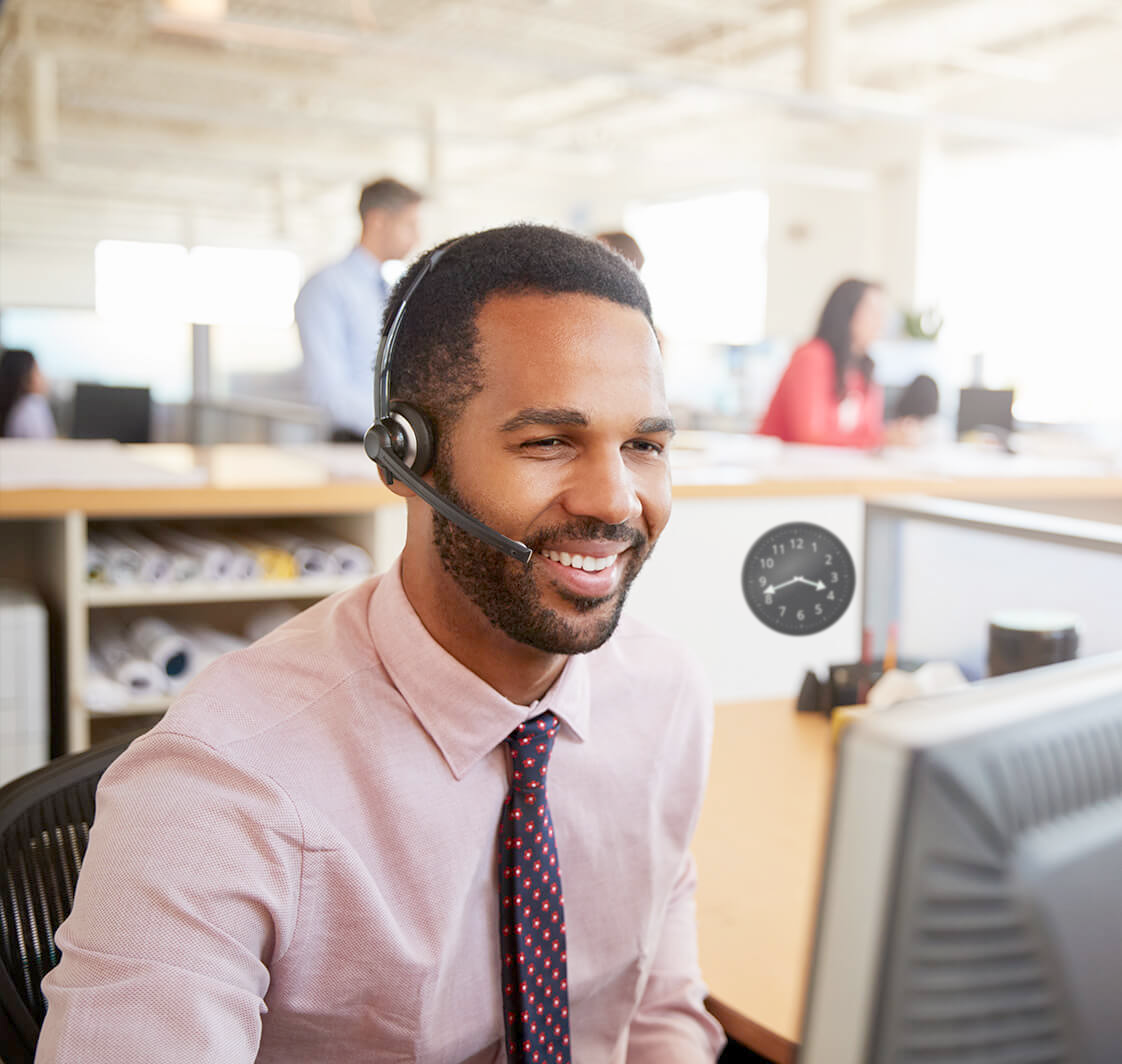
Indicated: 3 h 42 min
